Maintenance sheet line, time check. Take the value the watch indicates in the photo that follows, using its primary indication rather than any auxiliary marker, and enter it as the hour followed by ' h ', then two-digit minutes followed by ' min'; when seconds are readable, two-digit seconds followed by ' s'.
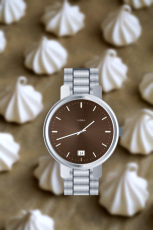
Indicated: 1 h 42 min
